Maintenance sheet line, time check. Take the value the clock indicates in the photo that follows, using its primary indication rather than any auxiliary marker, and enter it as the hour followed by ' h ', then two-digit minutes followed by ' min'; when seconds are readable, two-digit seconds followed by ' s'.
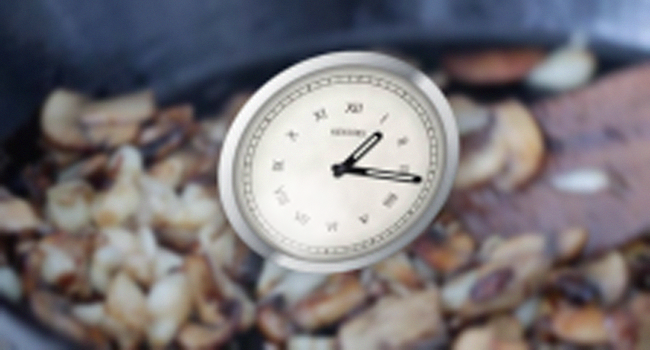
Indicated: 1 h 16 min
